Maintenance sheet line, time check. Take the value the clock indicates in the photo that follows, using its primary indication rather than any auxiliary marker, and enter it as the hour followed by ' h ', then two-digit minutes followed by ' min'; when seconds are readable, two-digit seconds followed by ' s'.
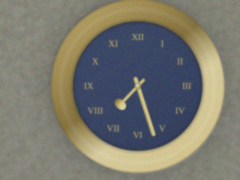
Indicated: 7 h 27 min
